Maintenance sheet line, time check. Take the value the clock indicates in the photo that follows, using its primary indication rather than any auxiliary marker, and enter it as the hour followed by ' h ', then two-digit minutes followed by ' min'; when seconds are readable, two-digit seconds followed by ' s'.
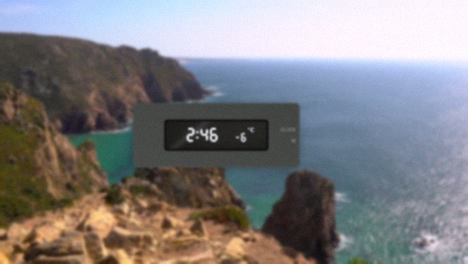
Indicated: 2 h 46 min
